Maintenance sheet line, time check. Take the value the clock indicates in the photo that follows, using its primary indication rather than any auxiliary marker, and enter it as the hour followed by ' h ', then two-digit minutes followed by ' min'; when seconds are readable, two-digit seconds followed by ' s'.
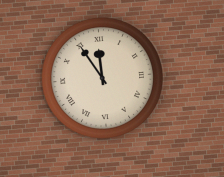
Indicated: 11 h 55 min
